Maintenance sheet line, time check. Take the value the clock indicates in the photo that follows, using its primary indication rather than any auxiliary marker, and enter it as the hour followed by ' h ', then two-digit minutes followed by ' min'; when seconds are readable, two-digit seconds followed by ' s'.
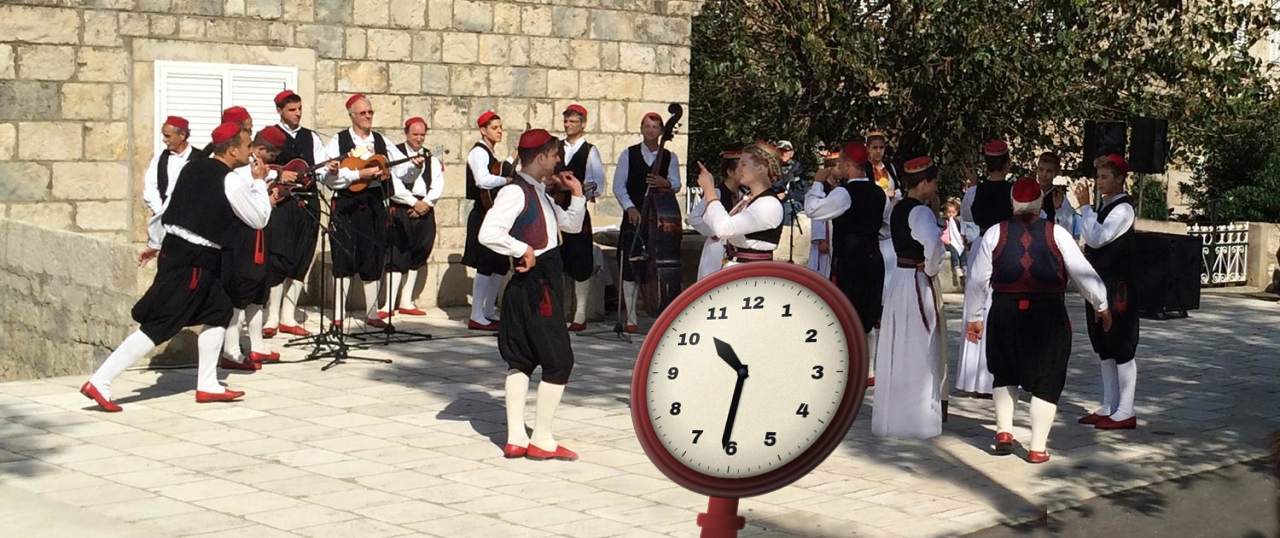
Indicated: 10 h 31 min
